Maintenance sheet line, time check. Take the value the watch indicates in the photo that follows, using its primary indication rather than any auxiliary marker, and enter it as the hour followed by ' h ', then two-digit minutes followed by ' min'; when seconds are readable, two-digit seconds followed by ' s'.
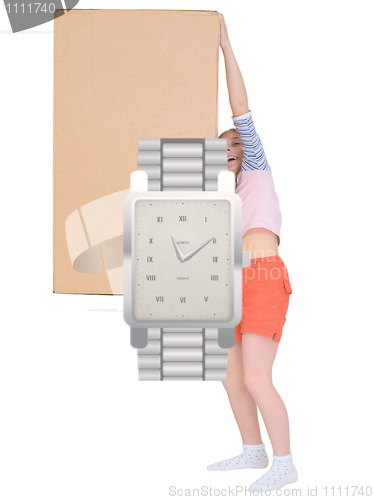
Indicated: 11 h 09 min
